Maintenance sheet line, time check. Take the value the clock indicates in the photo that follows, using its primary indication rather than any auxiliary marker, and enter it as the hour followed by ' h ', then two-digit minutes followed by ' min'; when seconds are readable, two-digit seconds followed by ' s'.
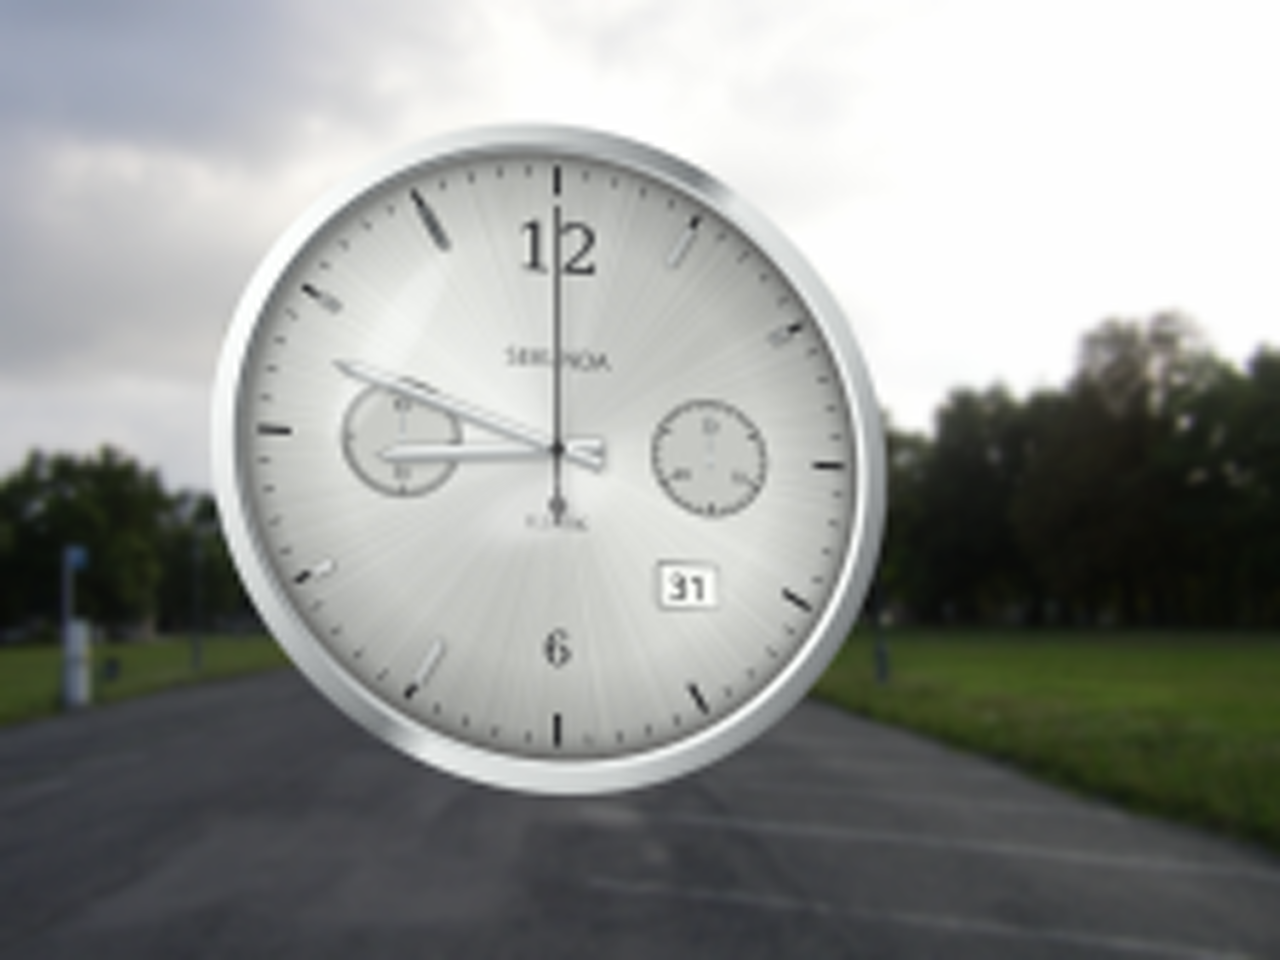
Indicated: 8 h 48 min
